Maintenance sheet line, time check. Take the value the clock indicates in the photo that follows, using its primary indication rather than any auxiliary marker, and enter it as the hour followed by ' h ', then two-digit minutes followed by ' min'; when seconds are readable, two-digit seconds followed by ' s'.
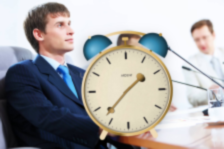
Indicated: 1 h 37 min
